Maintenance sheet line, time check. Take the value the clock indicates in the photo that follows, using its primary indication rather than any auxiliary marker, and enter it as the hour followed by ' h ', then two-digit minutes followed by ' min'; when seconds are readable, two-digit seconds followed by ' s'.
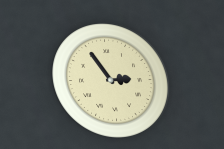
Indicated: 2 h 55 min
